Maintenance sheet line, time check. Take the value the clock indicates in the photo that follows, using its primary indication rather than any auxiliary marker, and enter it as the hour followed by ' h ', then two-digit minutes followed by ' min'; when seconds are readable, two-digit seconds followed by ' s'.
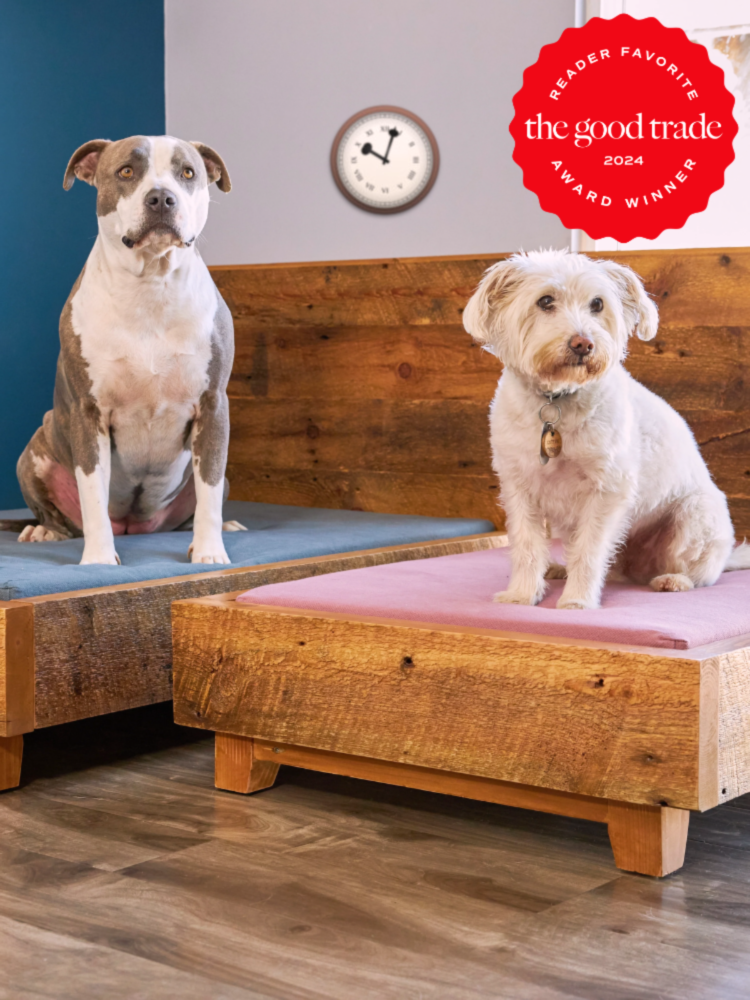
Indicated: 10 h 03 min
